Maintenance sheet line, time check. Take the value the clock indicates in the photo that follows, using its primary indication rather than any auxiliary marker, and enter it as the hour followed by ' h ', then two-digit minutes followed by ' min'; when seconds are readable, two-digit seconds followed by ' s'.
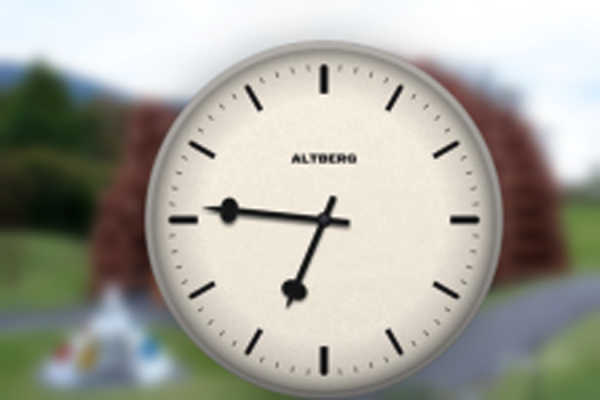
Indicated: 6 h 46 min
